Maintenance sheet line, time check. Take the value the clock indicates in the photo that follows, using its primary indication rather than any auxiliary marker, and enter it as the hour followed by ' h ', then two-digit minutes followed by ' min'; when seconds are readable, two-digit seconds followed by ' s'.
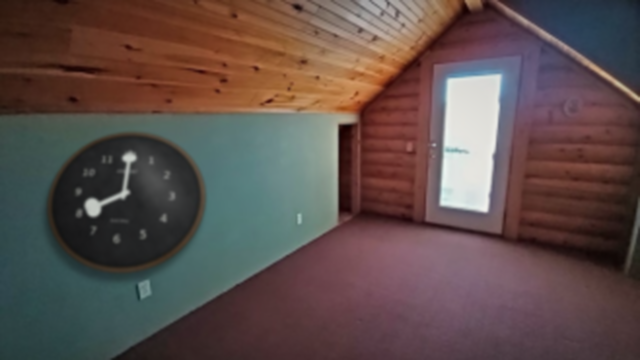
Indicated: 8 h 00 min
